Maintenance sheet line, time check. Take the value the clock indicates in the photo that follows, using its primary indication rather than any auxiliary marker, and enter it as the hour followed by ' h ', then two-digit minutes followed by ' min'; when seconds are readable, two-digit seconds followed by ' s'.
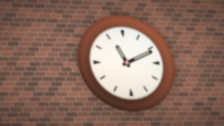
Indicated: 11 h 11 min
